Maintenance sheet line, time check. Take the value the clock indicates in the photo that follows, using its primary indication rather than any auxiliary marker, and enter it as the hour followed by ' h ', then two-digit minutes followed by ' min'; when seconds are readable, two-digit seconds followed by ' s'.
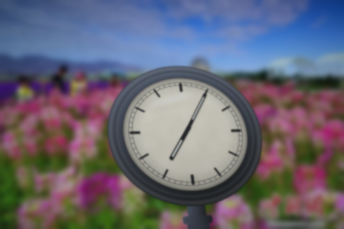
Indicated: 7 h 05 min
